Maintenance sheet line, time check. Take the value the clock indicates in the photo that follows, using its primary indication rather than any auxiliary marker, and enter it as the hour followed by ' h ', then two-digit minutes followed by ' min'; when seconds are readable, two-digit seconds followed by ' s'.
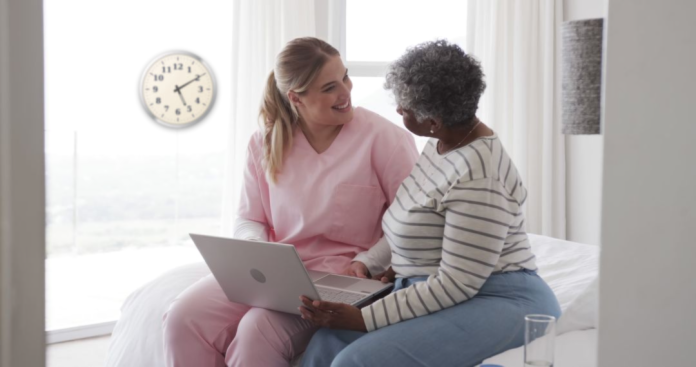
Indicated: 5 h 10 min
